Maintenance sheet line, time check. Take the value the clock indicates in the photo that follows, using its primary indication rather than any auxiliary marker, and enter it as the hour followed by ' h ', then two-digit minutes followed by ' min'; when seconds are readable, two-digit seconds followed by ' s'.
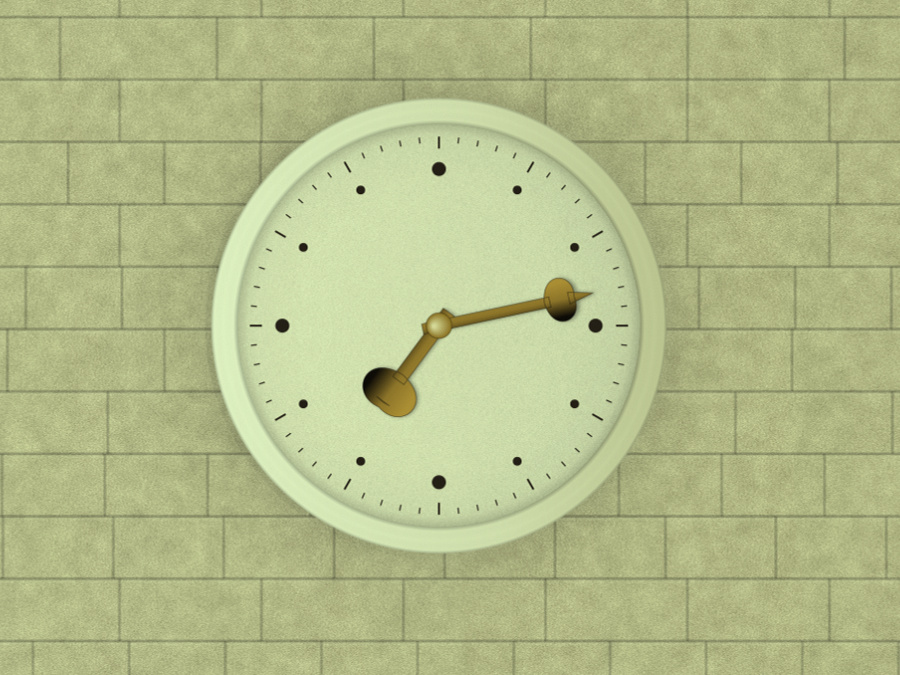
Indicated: 7 h 13 min
